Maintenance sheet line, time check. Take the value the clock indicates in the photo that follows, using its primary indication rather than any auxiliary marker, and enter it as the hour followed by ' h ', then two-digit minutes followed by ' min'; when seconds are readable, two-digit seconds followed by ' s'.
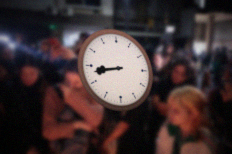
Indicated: 8 h 43 min
